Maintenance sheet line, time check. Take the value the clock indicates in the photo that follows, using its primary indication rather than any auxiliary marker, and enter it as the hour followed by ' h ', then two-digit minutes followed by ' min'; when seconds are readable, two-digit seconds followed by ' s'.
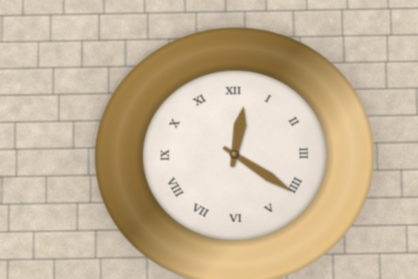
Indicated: 12 h 21 min
